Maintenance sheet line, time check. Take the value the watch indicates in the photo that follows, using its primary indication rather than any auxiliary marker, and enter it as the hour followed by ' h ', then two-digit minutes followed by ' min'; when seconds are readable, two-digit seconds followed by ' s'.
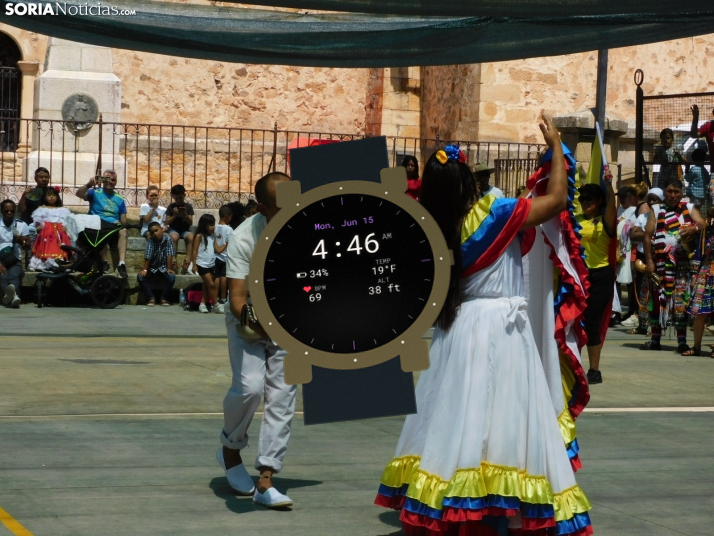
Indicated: 4 h 46 min
